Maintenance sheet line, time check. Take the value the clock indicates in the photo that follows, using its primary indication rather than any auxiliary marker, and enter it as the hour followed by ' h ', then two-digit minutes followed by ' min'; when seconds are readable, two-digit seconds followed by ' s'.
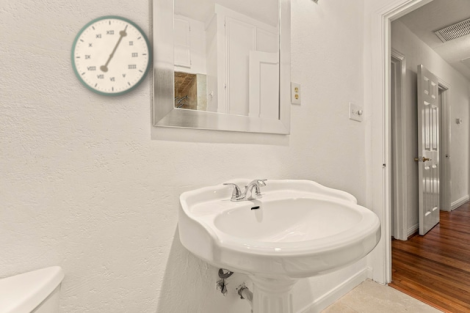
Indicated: 7 h 05 min
